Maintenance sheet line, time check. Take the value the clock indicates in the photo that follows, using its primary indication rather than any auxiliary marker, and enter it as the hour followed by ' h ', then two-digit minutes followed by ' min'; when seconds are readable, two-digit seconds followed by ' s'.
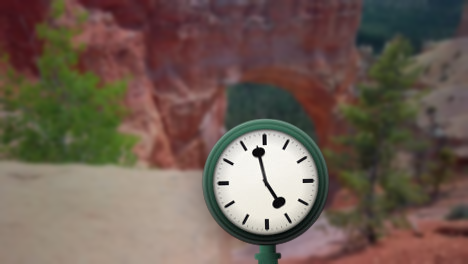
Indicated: 4 h 58 min
